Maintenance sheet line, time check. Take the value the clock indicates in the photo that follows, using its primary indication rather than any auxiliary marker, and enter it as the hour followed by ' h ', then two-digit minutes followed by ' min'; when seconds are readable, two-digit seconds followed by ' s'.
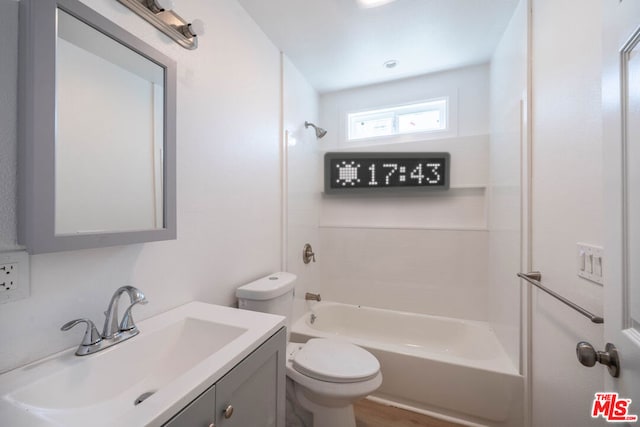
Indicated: 17 h 43 min
